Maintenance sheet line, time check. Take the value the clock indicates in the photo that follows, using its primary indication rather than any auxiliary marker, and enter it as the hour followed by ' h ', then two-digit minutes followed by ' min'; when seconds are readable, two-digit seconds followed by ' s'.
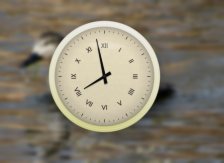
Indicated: 7 h 58 min
